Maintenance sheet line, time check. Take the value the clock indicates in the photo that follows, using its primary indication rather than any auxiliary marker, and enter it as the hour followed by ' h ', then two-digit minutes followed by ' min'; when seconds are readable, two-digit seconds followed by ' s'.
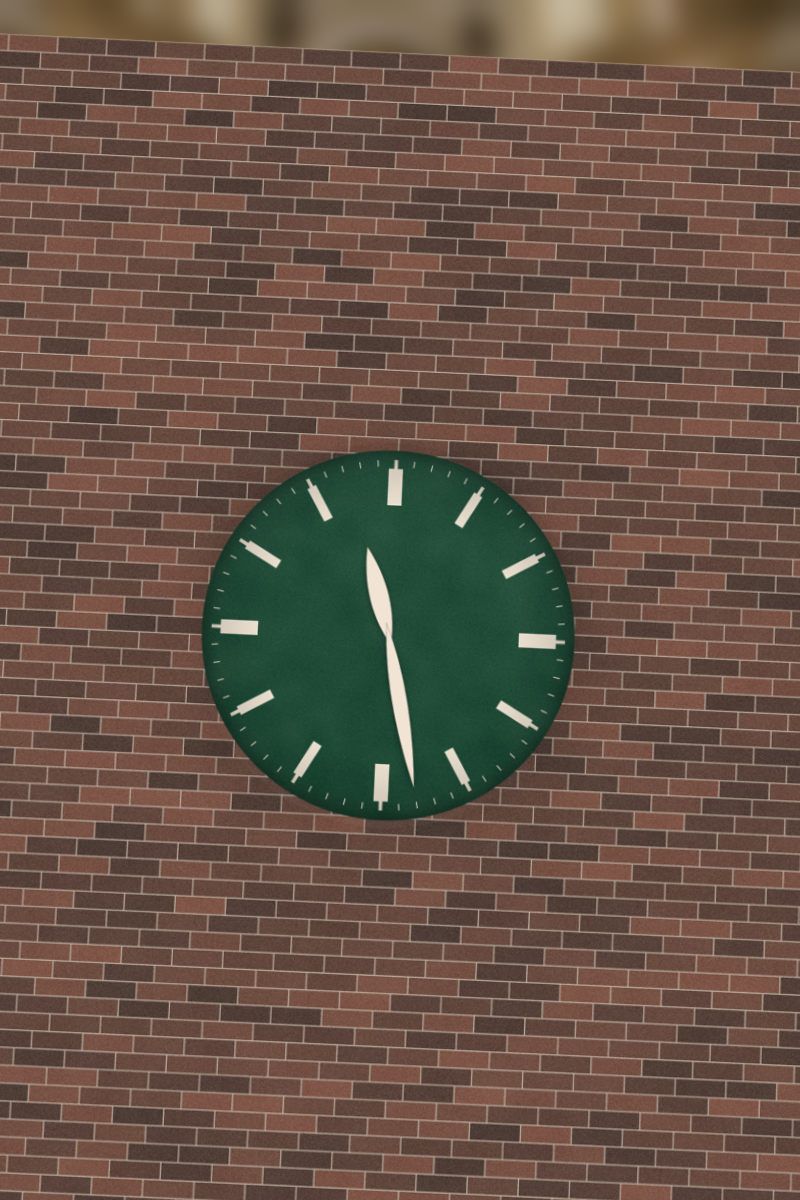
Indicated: 11 h 28 min
